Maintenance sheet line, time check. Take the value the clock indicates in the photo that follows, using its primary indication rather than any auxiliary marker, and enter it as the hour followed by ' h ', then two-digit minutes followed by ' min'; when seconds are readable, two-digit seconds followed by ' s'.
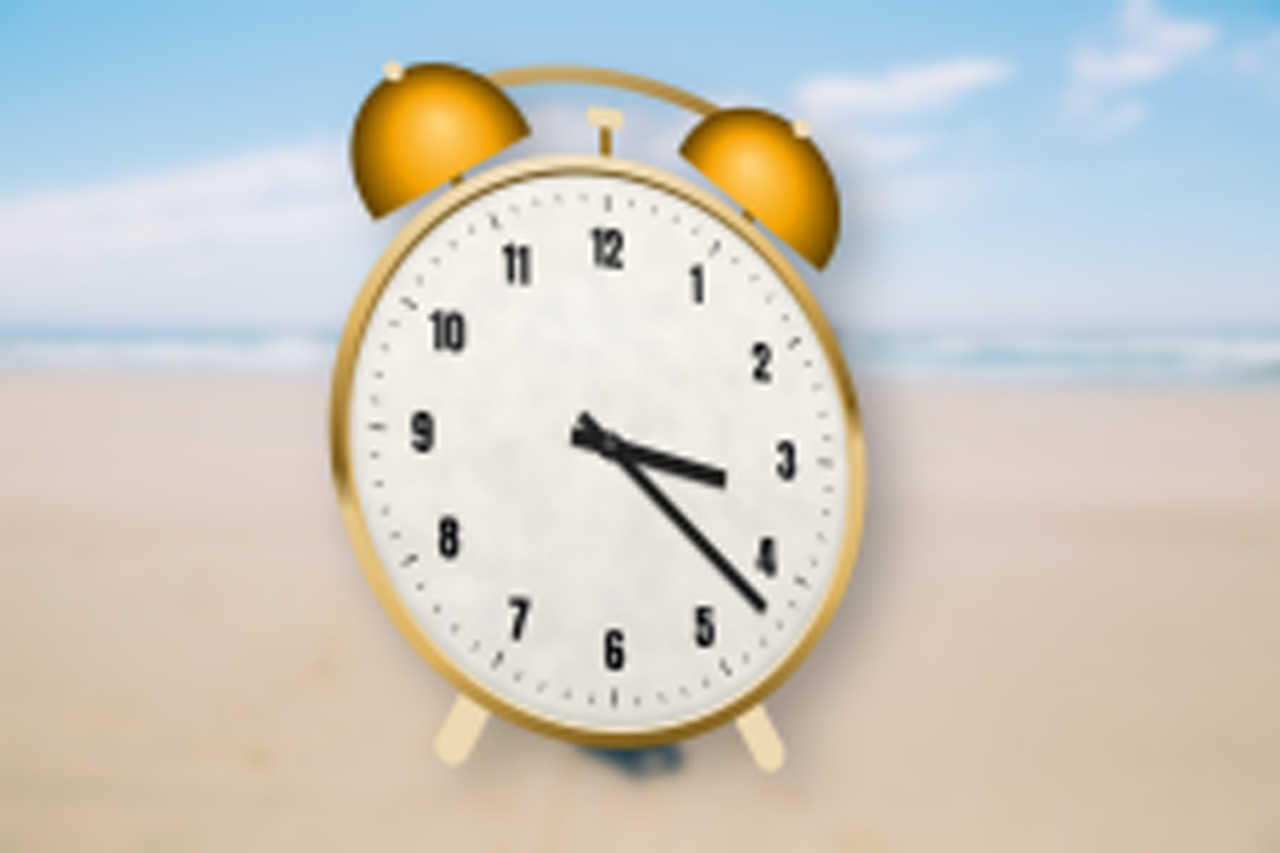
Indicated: 3 h 22 min
